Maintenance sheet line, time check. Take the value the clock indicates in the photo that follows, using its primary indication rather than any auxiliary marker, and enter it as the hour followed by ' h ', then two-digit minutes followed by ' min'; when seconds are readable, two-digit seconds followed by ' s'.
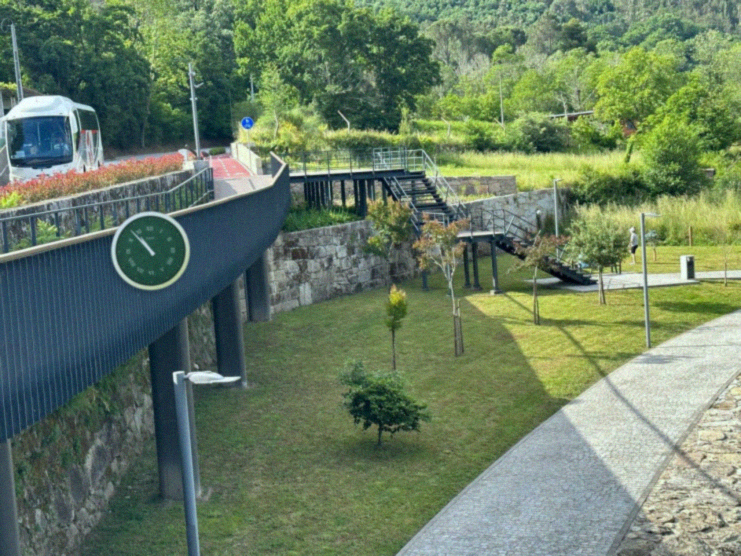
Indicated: 10 h 53 min
